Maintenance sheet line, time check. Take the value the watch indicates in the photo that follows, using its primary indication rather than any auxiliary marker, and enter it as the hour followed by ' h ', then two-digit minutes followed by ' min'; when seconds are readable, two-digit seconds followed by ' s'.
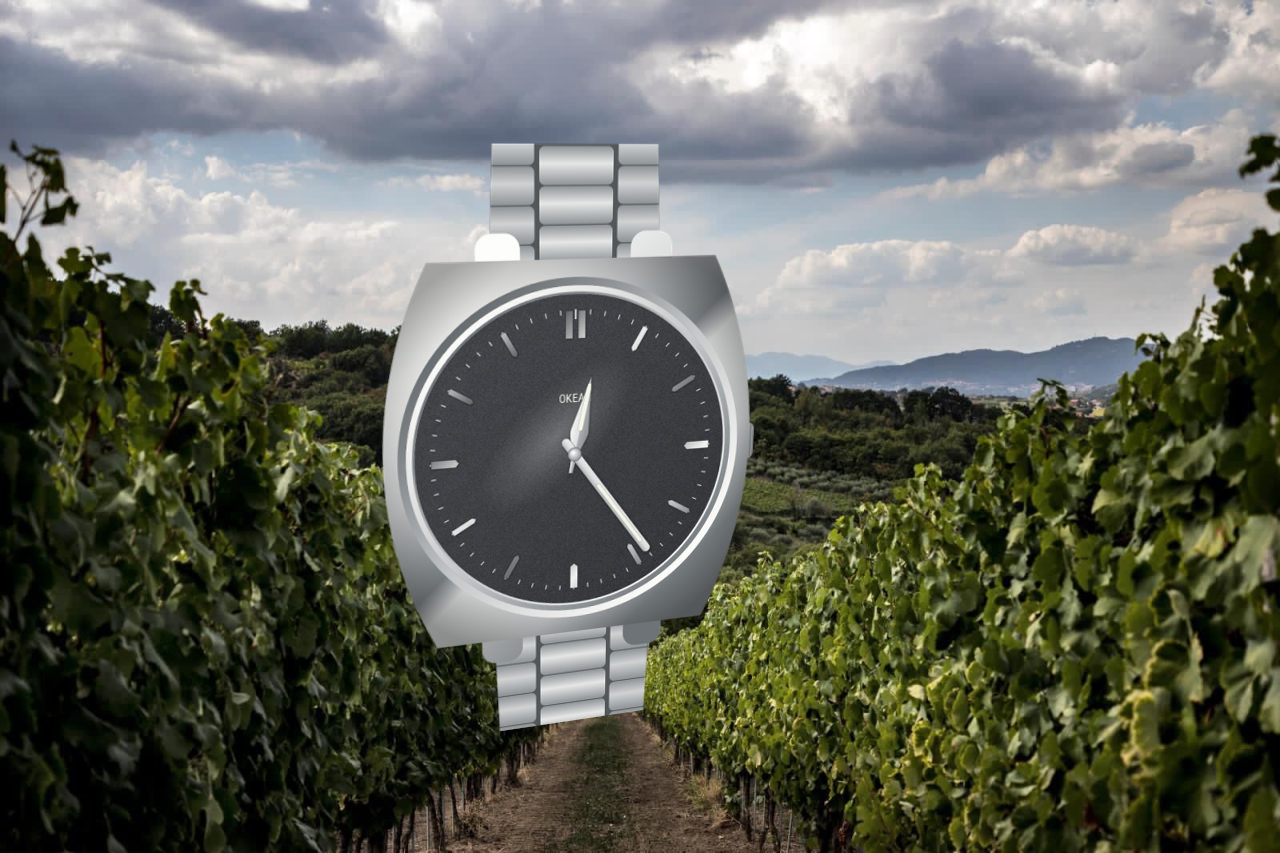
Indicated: 12 h 24 min
